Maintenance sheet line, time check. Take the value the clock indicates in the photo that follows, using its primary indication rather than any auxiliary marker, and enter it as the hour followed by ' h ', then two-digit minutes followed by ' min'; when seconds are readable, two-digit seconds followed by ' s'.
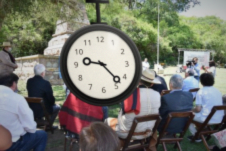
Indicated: 9 h 23 min
